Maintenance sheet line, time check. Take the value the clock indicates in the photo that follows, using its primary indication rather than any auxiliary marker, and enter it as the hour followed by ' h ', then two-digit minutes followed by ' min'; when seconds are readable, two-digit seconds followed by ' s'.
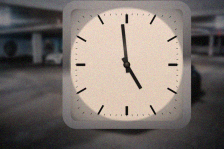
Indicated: 4 h 59 min
